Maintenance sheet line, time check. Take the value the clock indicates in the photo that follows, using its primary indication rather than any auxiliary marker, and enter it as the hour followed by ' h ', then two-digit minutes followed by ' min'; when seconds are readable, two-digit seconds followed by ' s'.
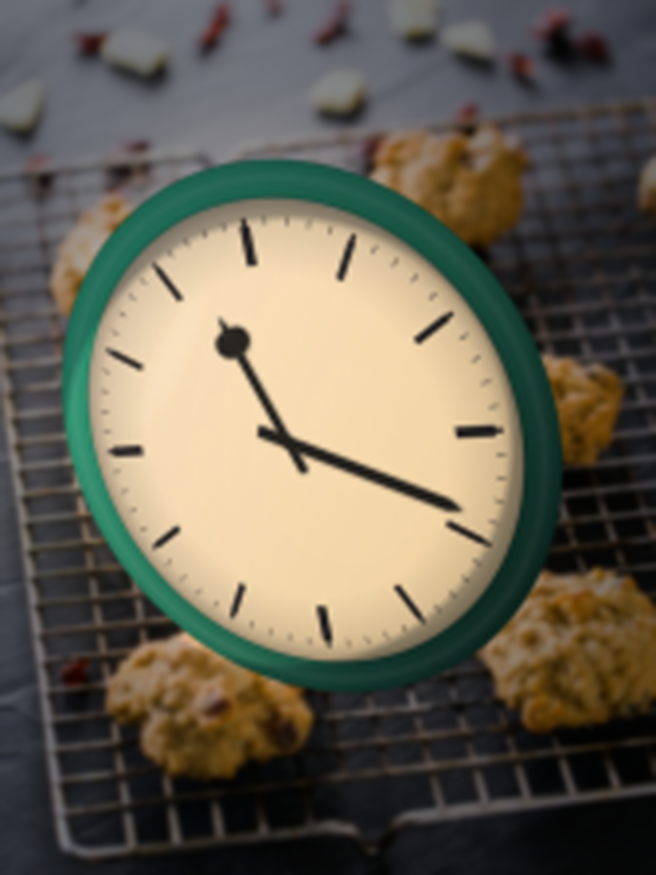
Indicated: 11 h 19 min
